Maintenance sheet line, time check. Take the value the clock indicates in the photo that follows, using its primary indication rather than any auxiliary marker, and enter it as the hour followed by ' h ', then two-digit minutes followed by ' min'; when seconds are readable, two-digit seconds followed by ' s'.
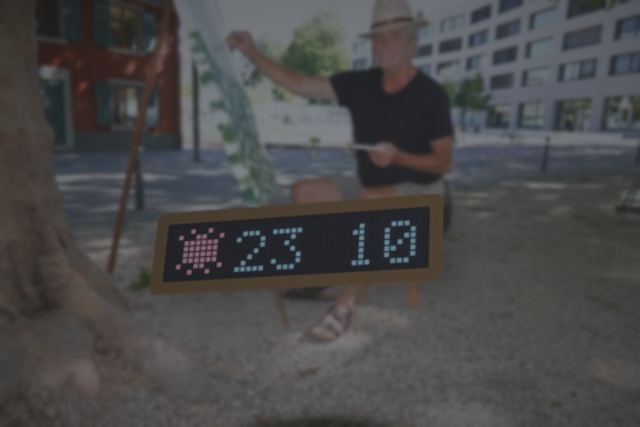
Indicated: 23 h 10 min
